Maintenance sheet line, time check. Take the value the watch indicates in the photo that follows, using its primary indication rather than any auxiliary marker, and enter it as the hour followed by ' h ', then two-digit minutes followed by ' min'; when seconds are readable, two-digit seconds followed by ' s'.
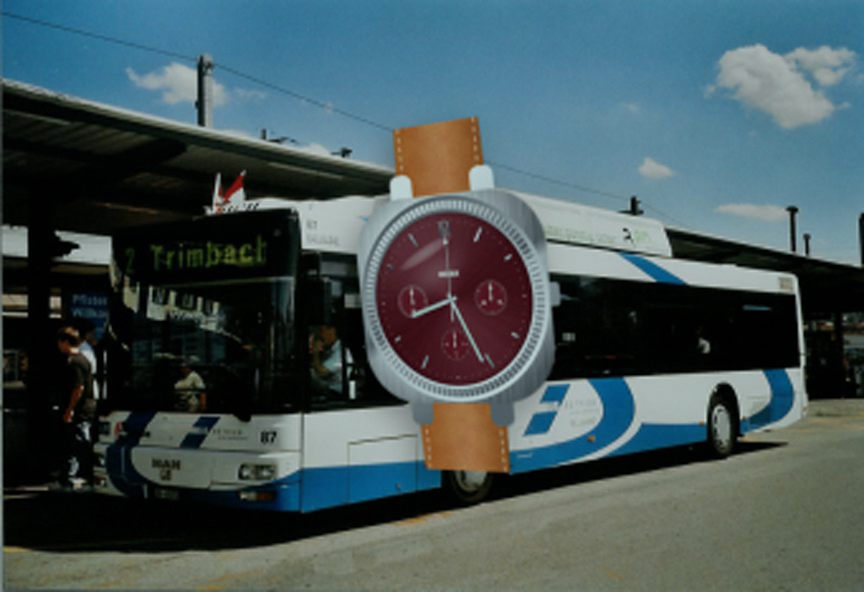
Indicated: 8 h 26 min
